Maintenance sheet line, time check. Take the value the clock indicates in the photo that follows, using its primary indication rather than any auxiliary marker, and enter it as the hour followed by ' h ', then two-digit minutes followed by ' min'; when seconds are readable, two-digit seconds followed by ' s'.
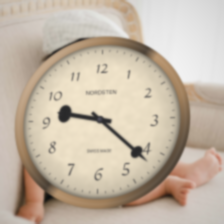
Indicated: 9 h 22 min
